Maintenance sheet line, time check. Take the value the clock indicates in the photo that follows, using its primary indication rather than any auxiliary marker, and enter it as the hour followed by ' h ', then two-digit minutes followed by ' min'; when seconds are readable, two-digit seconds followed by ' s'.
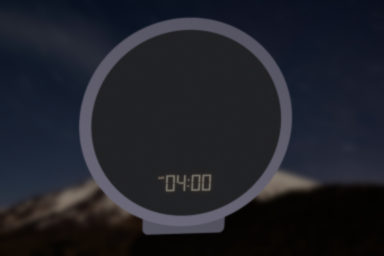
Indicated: 4 h 00 min
